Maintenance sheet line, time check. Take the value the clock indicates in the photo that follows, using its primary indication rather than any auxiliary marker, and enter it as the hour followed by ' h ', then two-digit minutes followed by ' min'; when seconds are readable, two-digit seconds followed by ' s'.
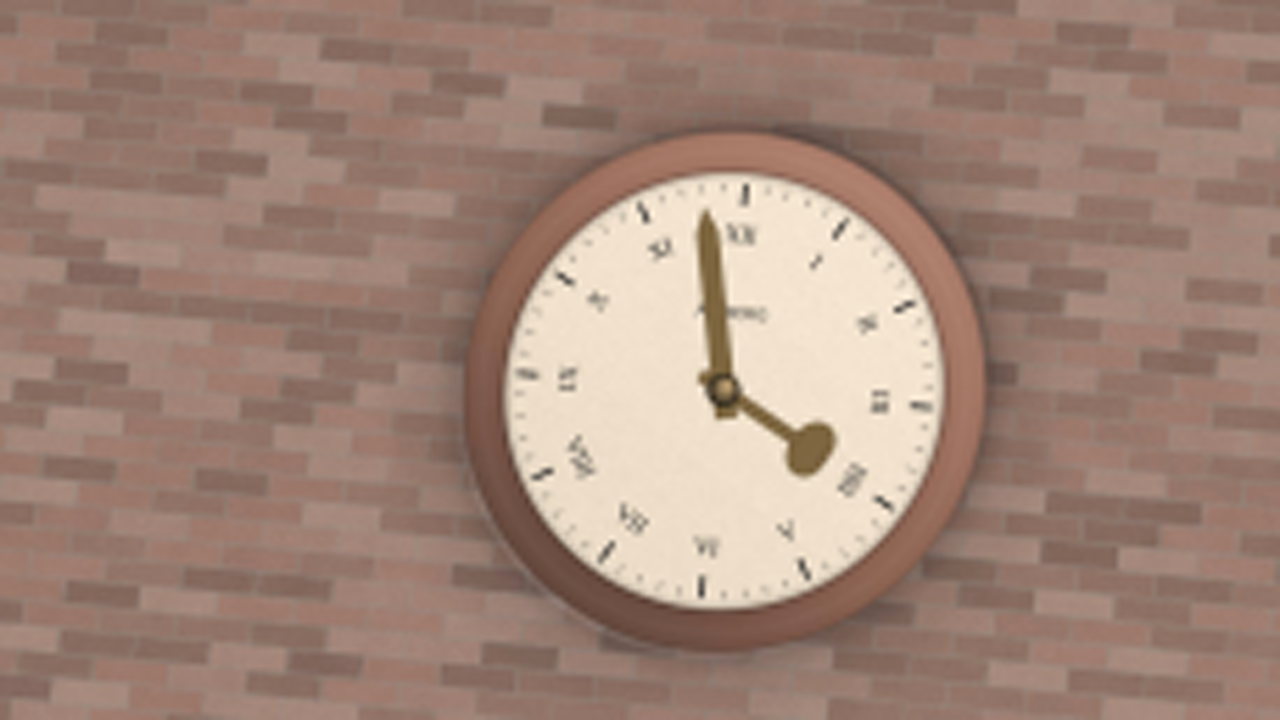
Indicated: 3 h 58 min
